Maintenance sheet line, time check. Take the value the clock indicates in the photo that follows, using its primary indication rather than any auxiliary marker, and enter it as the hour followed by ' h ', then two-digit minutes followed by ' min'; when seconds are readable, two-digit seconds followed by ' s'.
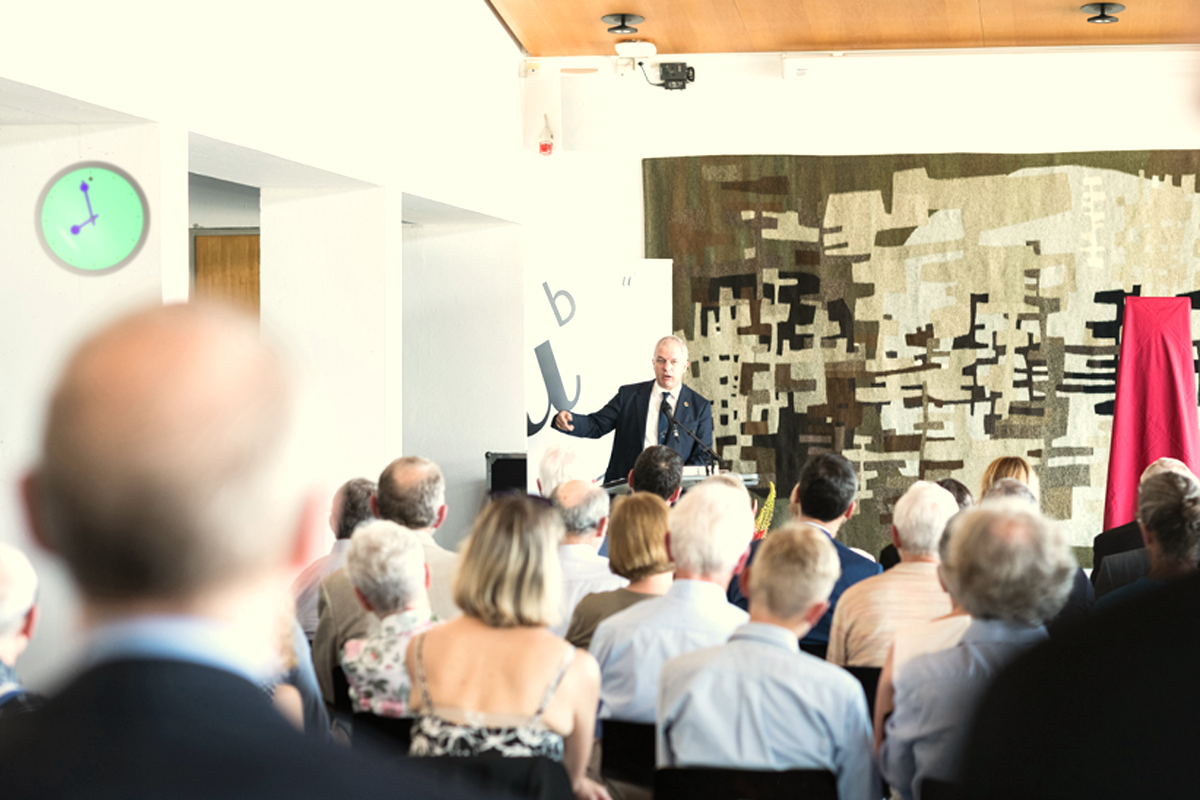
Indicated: 7 h 58 min
